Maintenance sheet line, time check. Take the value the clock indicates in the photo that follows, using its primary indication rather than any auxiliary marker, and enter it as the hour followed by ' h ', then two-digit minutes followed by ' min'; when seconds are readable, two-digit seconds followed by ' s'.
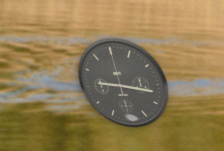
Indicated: 9 h 17 min
